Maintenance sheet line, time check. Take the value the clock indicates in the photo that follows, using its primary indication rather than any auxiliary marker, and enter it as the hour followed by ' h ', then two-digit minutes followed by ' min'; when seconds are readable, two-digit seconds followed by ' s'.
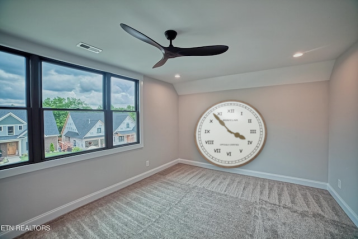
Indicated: 3 h 53 min
